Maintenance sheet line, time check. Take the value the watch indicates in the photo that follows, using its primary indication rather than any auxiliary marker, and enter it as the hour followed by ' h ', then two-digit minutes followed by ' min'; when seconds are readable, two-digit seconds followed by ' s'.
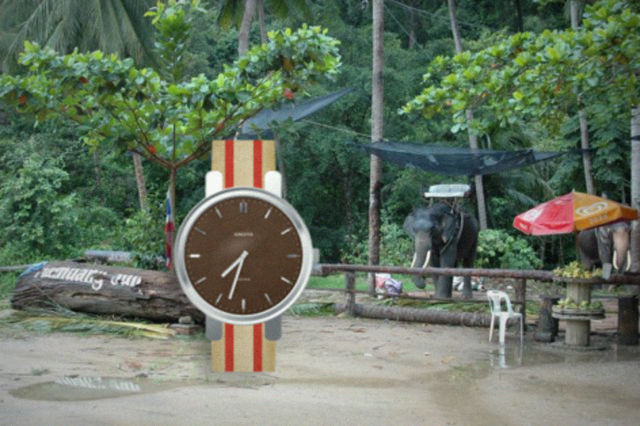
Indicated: 7 h 33 min
